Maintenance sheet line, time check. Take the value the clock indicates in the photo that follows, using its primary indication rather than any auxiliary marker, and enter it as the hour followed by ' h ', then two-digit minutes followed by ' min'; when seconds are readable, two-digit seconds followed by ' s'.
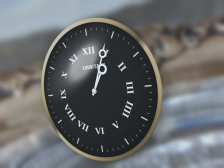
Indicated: 1 h 04 min
